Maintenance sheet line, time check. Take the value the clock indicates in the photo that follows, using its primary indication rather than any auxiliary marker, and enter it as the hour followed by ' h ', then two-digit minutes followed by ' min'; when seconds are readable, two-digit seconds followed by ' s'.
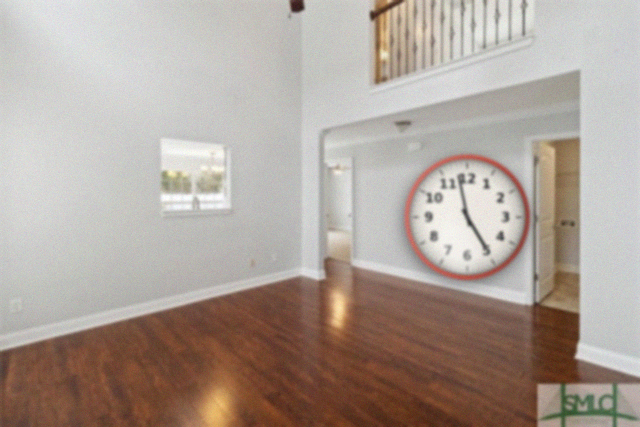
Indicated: 4 h 58 min
